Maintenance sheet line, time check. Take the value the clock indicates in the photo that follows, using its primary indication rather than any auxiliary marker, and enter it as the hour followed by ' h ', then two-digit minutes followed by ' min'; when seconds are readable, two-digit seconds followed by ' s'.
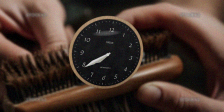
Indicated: 7 h 39 min
